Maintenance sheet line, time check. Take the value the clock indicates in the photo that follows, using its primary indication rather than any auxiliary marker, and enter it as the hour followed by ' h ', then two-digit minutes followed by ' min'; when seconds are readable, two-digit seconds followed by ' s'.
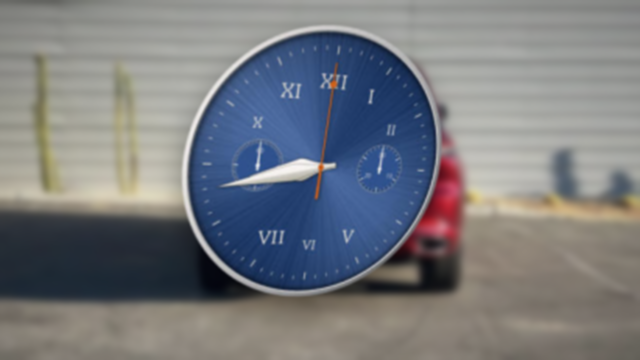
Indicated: 8 h 43 min
